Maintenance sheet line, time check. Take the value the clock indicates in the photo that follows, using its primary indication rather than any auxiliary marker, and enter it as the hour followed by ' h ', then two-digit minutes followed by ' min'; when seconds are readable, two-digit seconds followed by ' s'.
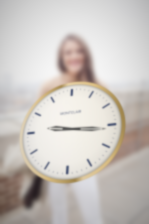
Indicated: 9 h 16 min
